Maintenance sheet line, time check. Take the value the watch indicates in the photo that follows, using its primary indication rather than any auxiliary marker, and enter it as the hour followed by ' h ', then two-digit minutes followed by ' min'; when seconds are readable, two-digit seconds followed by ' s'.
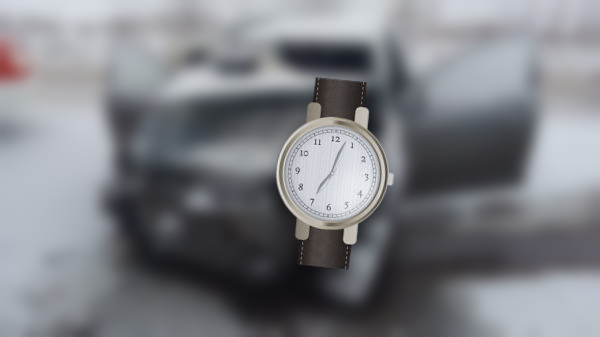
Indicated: 7 h 03 min
